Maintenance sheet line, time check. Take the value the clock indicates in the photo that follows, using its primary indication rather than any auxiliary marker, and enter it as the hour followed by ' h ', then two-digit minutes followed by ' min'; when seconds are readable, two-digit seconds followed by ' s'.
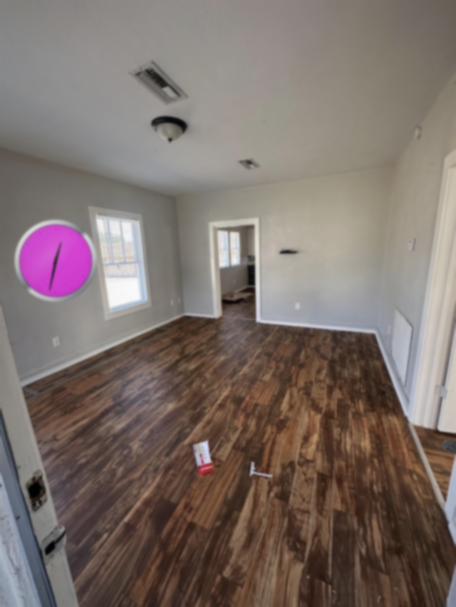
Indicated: 12 h 32 min
